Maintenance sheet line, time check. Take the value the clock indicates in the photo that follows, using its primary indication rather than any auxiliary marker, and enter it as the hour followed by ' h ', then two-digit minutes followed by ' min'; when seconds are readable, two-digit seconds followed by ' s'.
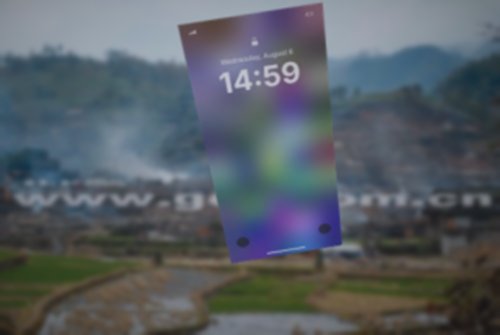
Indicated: 14 h 59 min
